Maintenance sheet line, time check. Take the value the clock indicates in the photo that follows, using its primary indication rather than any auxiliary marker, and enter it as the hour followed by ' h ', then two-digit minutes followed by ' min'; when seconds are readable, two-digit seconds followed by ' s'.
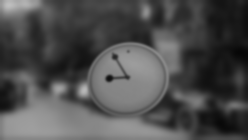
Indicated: 8 h 55 min
